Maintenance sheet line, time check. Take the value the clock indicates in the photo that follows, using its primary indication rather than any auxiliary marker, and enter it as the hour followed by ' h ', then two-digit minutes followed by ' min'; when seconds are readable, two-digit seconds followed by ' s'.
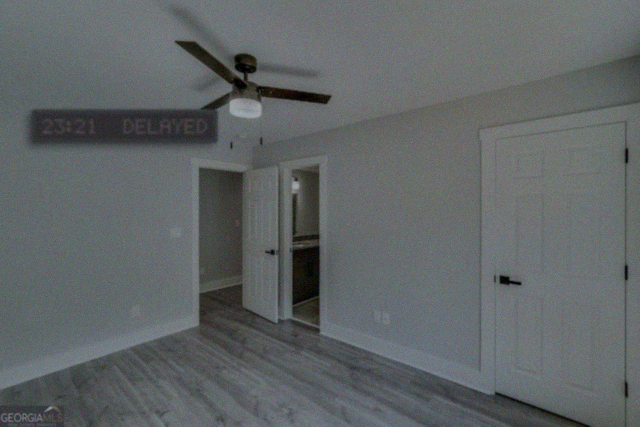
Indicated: 23 h 21 min
